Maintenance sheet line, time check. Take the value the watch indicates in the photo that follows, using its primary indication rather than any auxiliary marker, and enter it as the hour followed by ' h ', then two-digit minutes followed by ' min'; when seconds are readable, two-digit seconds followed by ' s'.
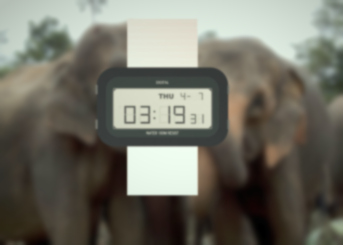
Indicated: 3 h 19 min
